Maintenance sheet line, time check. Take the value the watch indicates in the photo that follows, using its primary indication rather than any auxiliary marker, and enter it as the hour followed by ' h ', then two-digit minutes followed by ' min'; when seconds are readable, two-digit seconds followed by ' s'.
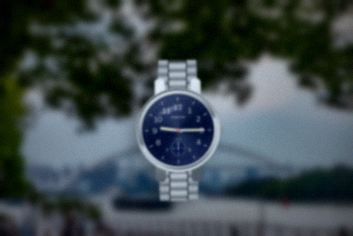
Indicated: 9 h 15 min
